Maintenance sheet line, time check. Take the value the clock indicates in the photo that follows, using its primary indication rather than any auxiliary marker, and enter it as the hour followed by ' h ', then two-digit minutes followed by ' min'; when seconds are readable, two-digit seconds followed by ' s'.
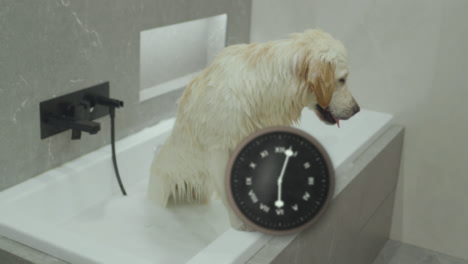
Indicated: 6 h 03 min
